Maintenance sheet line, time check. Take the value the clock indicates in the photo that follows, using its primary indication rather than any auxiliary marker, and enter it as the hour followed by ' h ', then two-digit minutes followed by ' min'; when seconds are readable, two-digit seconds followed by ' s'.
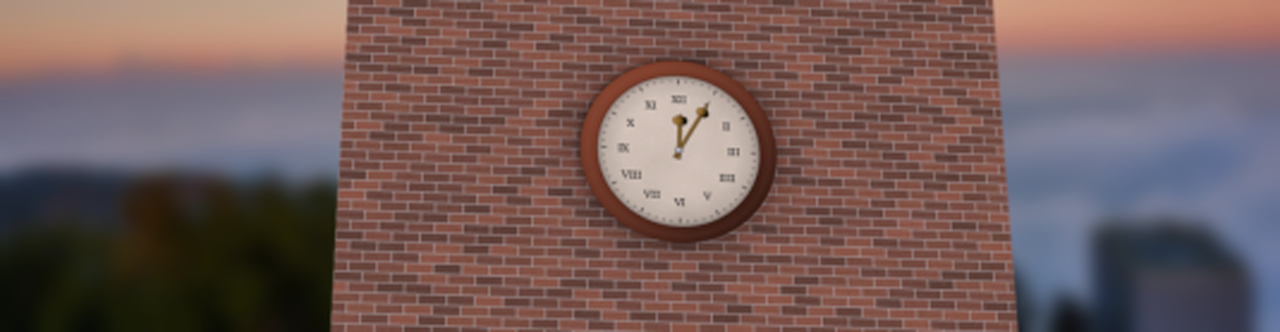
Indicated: 12 h 05 min
